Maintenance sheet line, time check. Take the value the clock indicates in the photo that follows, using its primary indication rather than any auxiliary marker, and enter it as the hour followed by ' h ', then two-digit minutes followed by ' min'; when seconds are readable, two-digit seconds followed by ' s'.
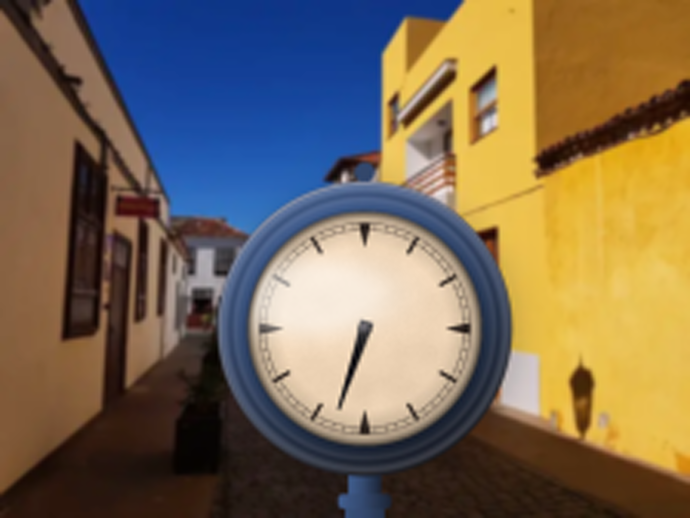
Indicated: 6 h 33 min
